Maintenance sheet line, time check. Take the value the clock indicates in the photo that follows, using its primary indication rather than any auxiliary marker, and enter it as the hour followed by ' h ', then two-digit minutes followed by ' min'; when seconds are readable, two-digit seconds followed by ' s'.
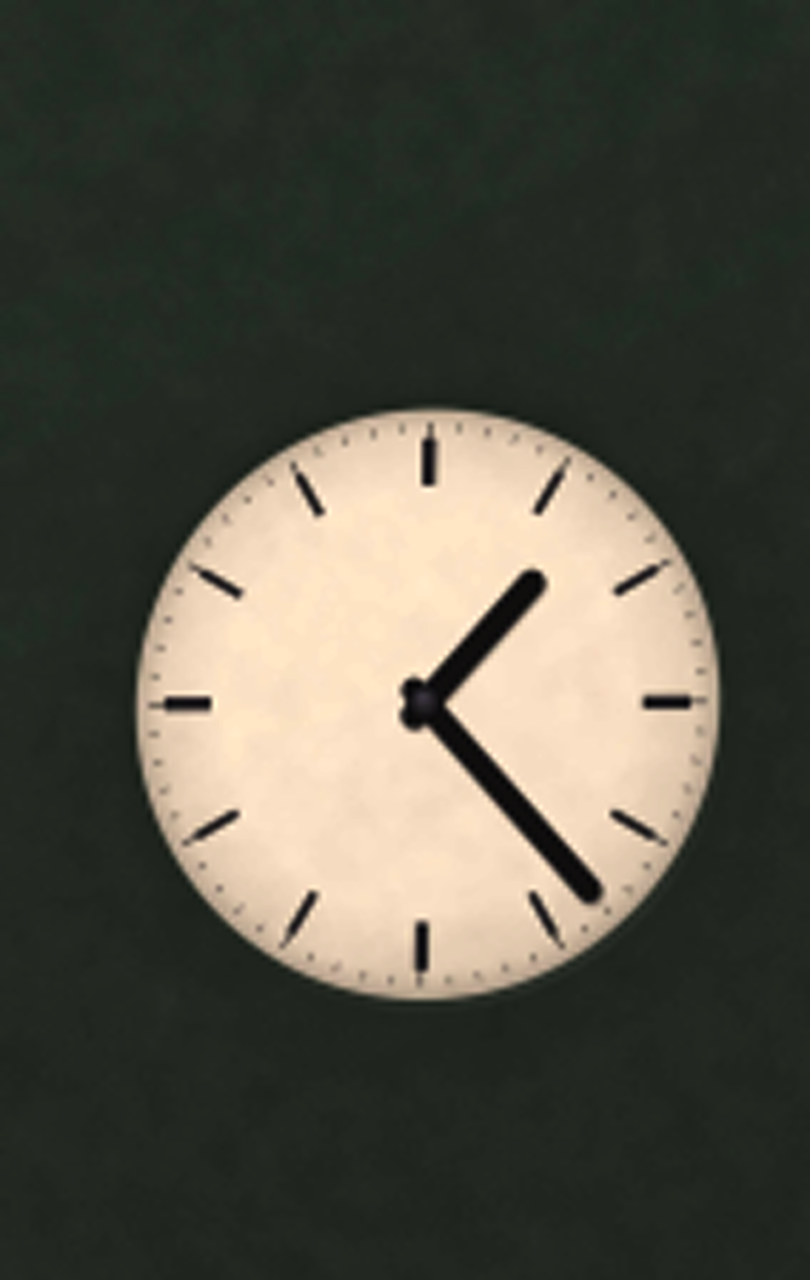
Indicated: 1 h 23 min
